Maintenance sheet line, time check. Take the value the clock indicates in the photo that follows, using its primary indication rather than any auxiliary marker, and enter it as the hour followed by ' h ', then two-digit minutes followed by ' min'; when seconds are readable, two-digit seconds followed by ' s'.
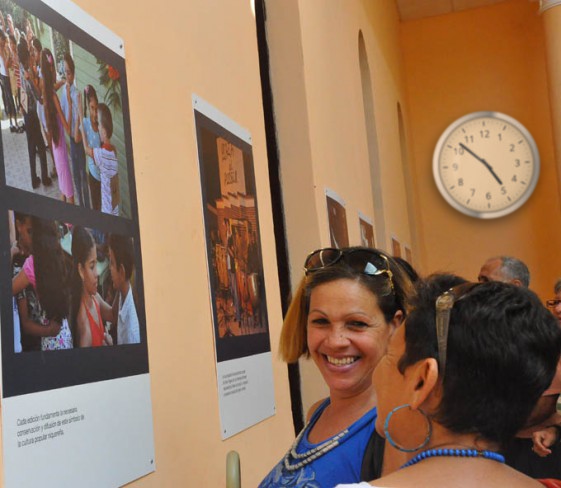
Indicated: 4 h 52 min
